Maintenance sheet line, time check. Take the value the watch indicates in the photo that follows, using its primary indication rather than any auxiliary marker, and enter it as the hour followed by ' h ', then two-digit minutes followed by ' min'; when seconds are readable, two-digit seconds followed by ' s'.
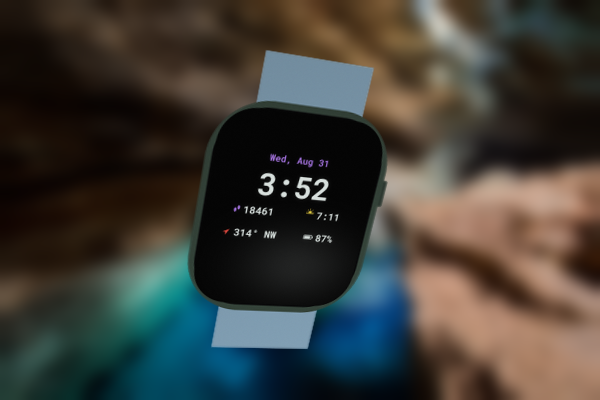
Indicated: 3 h 52 min
